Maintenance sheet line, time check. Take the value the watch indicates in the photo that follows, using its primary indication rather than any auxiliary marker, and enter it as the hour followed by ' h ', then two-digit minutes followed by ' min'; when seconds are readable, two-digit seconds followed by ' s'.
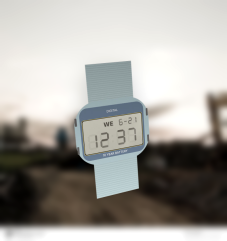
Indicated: 12 h 37 min
